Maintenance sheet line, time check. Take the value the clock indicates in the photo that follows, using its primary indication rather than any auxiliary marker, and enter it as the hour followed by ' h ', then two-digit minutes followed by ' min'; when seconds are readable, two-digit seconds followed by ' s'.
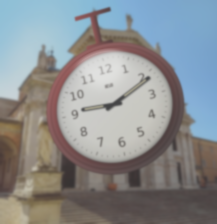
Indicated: 9 h 11 min
